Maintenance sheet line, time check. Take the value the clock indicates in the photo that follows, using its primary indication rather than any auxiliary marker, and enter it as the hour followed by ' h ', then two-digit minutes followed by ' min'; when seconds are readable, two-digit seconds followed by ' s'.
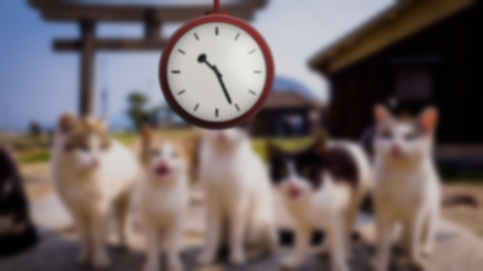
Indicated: 10 h 26 min
